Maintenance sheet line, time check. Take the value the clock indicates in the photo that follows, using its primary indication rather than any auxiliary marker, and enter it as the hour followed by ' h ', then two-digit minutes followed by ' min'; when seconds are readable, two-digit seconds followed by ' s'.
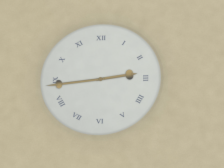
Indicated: 2 h 44 min
